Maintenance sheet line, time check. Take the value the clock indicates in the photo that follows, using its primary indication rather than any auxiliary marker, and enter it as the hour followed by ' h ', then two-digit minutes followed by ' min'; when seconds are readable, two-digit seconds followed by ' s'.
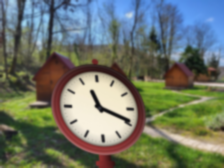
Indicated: 11 h 19 min
